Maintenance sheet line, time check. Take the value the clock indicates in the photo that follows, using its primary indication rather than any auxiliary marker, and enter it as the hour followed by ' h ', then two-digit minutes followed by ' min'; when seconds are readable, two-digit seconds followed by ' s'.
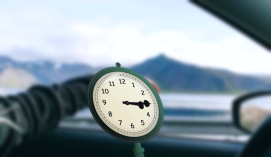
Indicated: 3 h 15 min
